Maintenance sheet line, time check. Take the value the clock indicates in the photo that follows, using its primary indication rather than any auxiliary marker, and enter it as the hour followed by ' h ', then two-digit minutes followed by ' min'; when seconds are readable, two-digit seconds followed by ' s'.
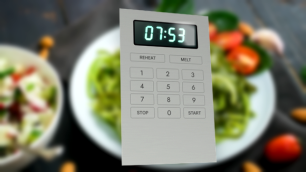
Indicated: 7 h 53 min
